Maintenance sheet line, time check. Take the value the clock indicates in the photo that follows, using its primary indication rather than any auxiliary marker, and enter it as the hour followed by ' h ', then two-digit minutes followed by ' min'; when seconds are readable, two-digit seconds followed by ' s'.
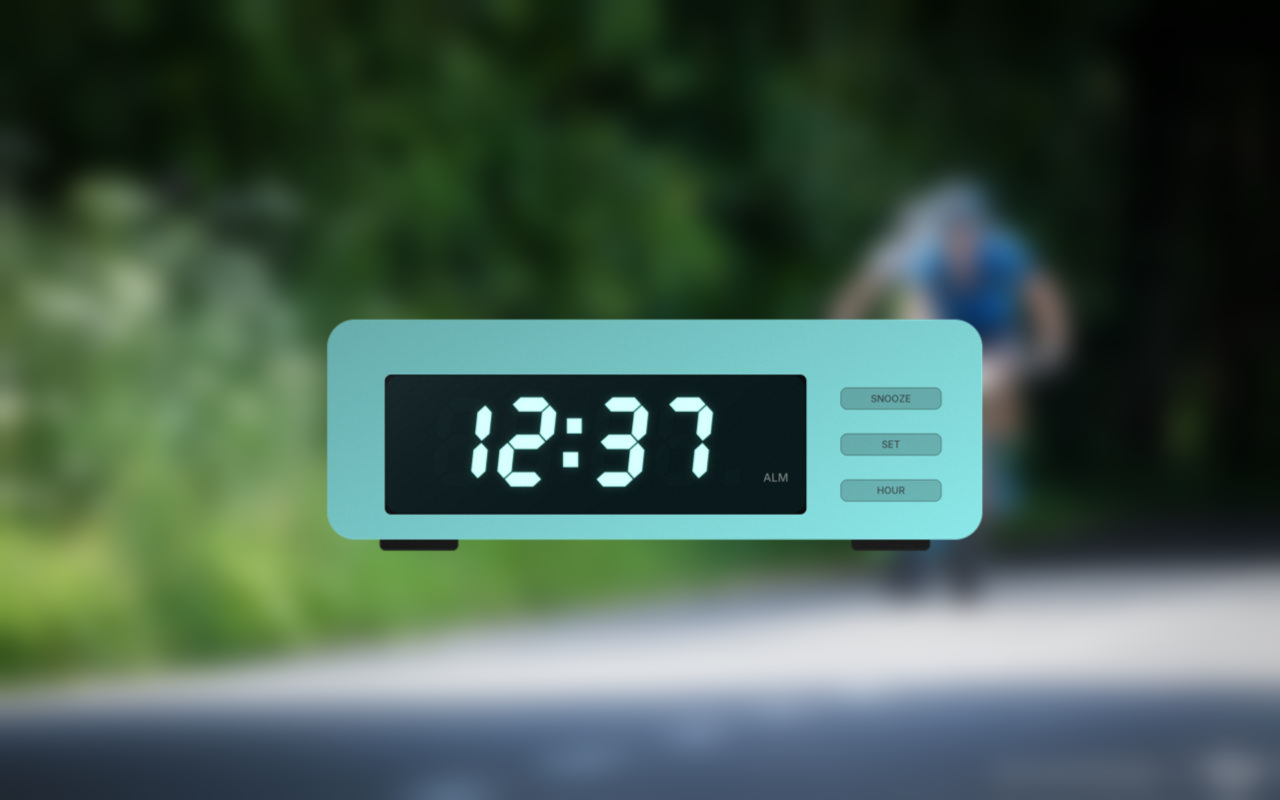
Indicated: 12 h 37 min
